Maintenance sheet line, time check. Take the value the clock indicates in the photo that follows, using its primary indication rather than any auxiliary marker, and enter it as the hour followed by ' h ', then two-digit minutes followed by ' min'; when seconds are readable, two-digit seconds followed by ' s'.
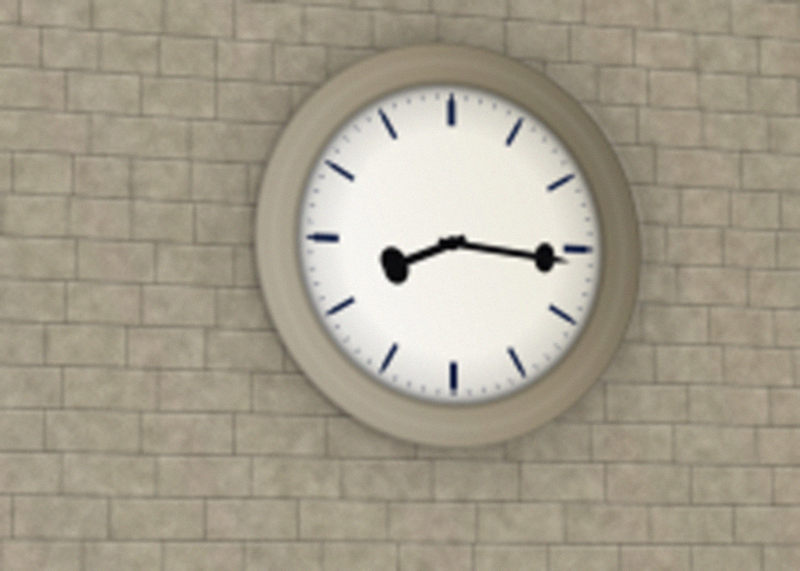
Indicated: 8 h 16 min
